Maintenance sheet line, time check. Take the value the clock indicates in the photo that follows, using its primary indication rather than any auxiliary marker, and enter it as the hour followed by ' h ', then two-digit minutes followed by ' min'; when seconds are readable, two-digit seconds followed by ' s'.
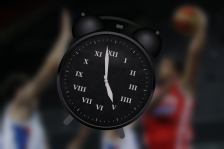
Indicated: 4 h 58 min
